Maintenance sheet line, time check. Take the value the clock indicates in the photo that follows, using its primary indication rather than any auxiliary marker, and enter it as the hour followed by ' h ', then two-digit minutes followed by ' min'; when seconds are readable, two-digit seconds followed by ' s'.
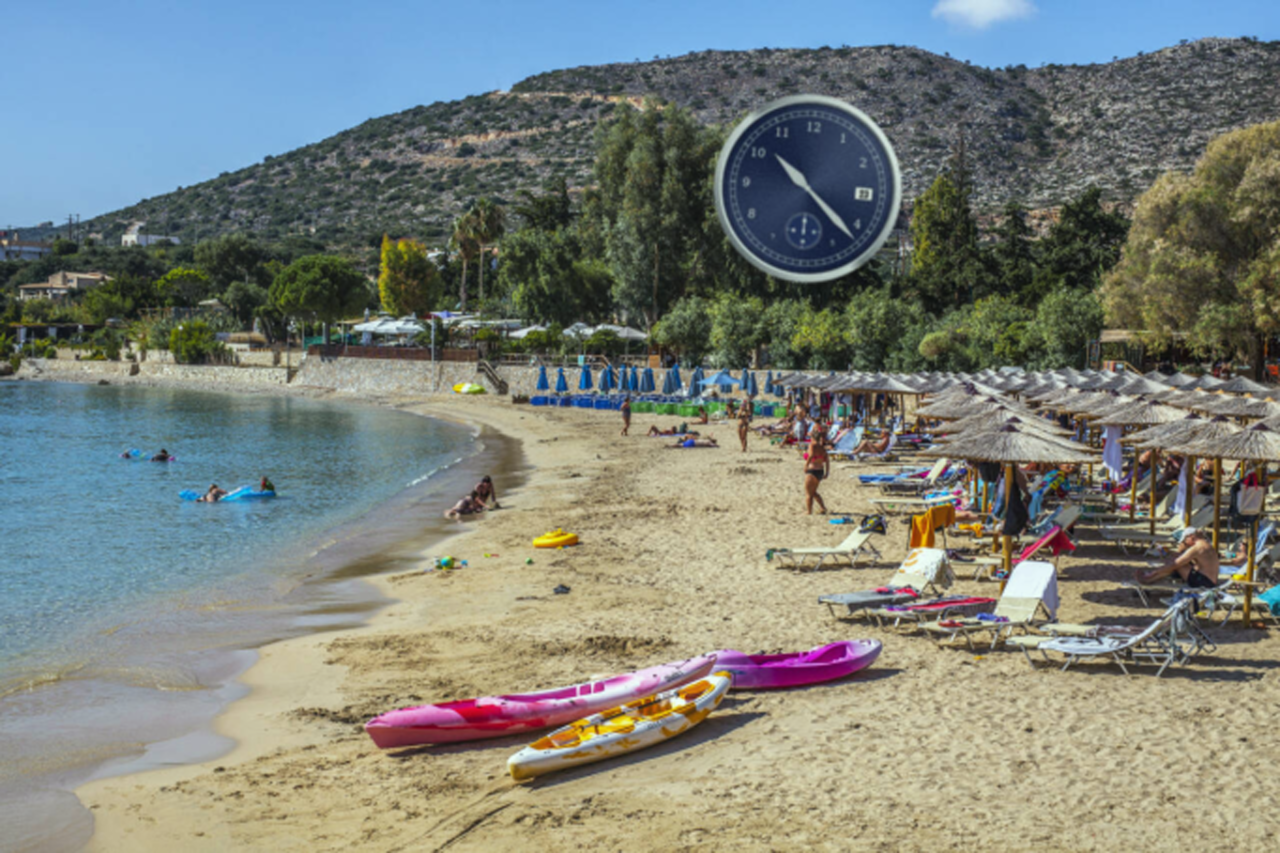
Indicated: 10 h 22 min
